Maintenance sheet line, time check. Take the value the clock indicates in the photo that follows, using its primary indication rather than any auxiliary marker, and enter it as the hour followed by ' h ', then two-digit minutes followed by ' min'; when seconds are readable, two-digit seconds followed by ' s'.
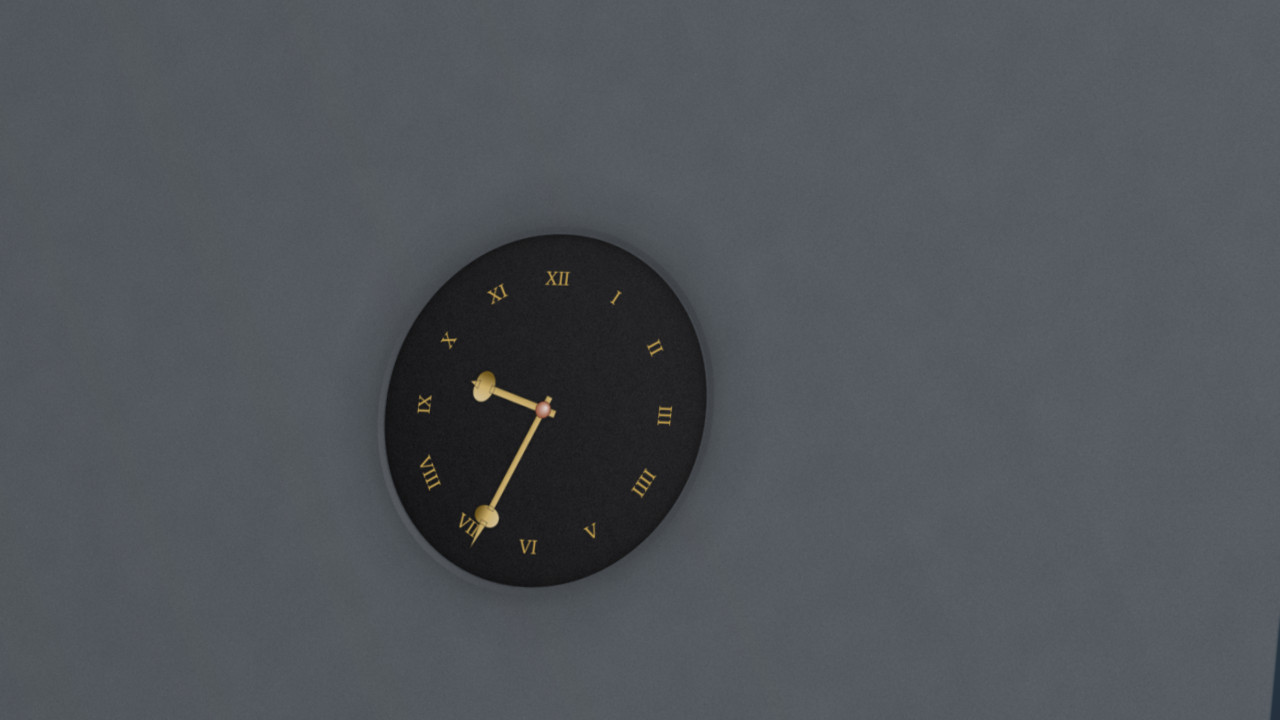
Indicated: 9 h 34 min
